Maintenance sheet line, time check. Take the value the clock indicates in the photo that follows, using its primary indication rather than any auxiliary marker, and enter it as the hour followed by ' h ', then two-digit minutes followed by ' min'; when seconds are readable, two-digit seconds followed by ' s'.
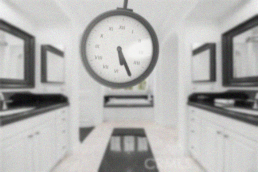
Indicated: 5 h 25 min
